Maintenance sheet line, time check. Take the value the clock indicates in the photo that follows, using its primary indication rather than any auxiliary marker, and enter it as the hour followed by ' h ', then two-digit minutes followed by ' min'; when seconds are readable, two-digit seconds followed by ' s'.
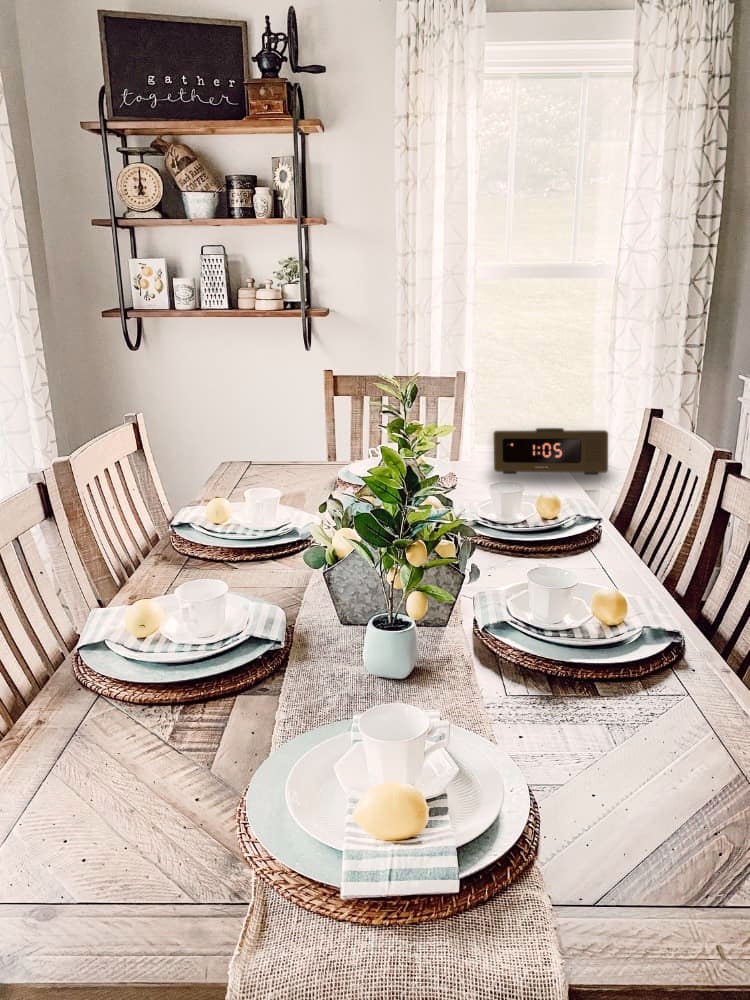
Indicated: 1 h 05 min
